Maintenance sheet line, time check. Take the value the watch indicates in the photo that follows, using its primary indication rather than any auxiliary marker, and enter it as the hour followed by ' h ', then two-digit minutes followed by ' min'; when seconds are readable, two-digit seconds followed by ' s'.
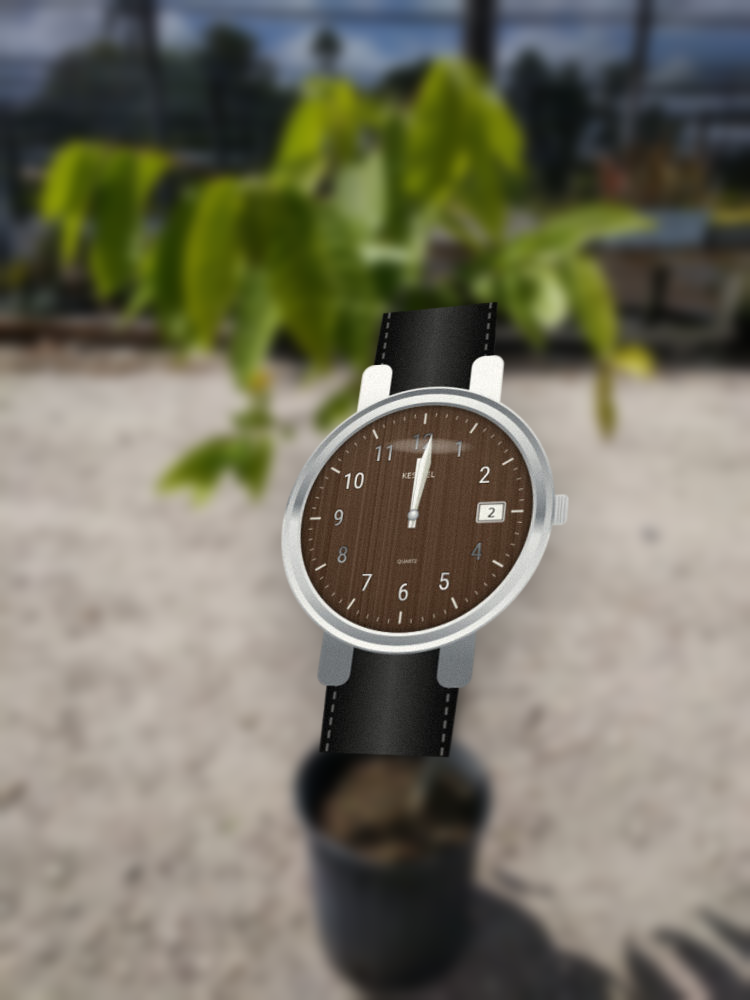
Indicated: 12 h 01 min
